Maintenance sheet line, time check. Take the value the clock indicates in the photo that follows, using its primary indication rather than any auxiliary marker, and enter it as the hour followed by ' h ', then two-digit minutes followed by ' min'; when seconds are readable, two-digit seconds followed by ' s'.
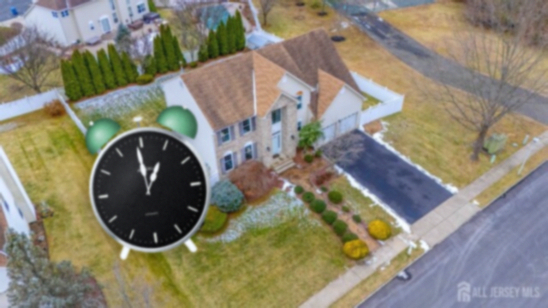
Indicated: 12 h 59 min
